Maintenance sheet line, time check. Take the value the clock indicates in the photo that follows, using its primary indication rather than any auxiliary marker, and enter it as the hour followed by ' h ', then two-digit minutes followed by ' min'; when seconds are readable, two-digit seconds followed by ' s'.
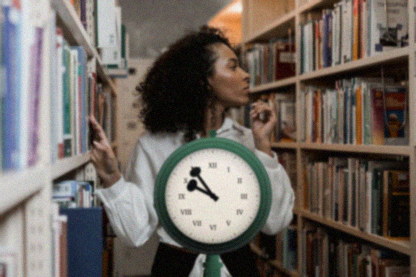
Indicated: 9 h 54 min
